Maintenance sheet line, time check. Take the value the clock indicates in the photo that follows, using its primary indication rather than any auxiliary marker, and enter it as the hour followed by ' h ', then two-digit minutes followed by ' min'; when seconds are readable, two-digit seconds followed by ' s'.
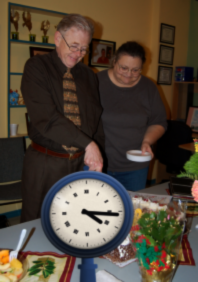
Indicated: 4 h 16 min
